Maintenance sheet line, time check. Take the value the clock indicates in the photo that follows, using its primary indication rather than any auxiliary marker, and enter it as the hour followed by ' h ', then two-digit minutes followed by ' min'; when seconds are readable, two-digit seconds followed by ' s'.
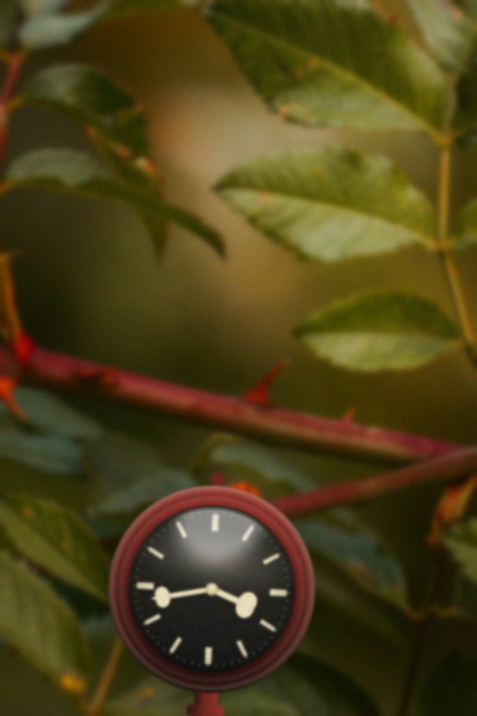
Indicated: 3 h 43 min
